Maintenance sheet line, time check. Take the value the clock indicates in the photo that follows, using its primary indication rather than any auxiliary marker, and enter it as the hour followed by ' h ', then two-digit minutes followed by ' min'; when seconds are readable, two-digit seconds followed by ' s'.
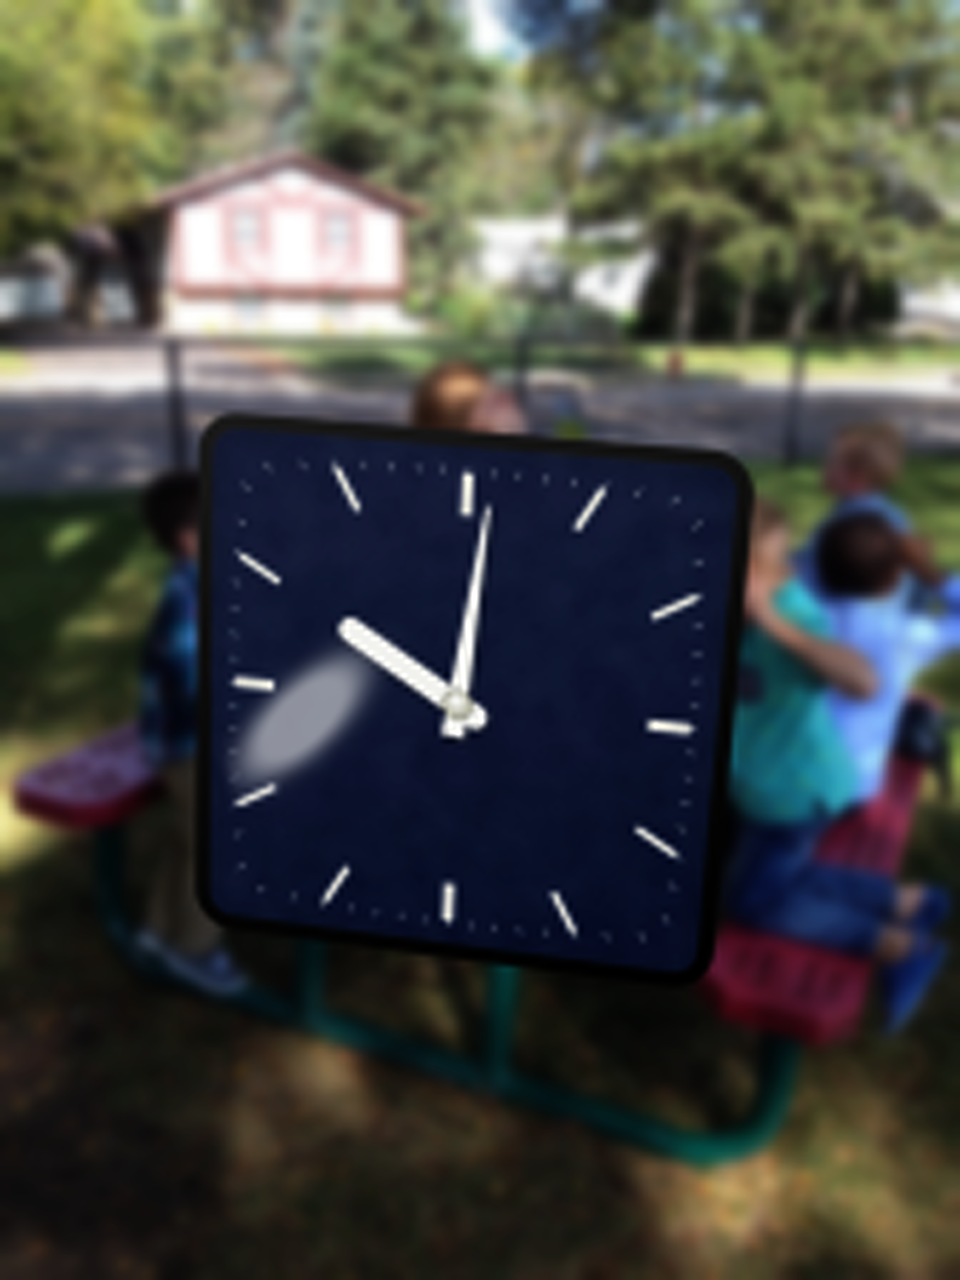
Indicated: 10 h 01 min
